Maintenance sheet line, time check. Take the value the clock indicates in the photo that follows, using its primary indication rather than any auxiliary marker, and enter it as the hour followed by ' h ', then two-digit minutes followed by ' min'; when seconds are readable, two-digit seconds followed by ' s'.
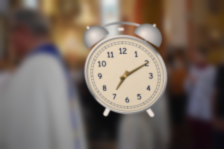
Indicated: 7 h 10 min
